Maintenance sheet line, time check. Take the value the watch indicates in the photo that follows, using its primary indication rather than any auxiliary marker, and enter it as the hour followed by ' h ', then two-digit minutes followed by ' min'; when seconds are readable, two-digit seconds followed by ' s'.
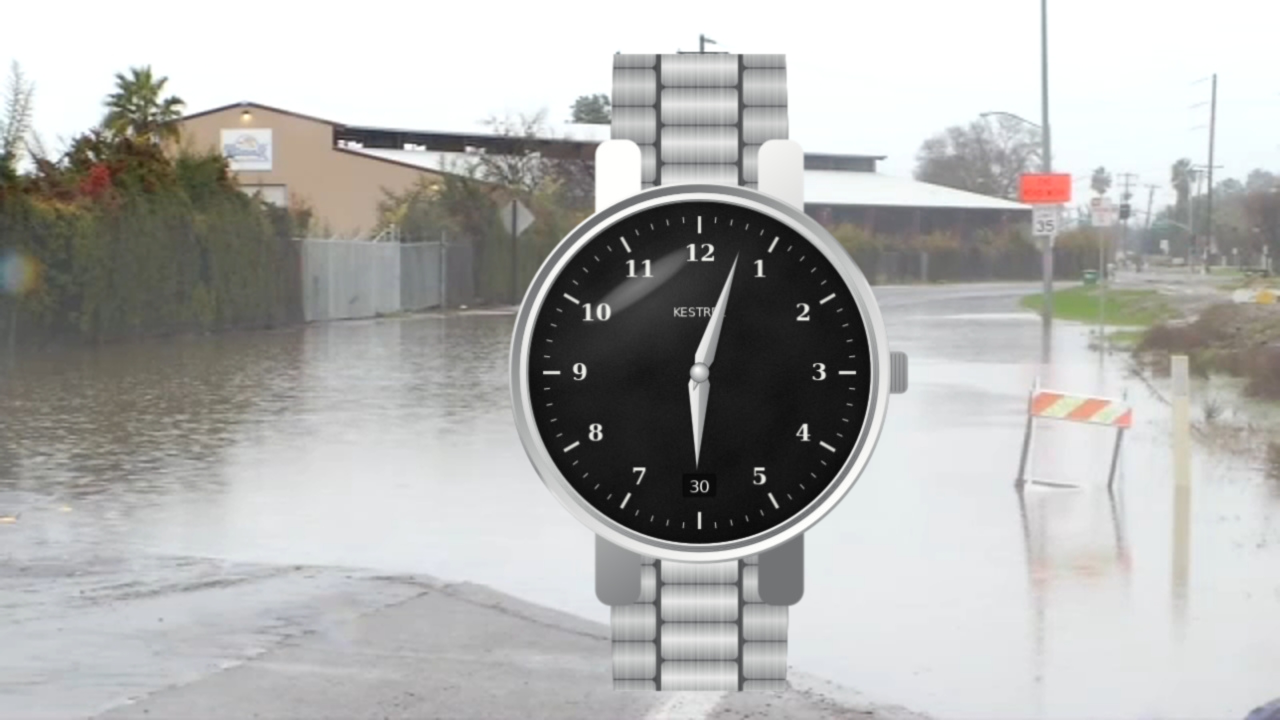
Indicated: 6 h 03 min
